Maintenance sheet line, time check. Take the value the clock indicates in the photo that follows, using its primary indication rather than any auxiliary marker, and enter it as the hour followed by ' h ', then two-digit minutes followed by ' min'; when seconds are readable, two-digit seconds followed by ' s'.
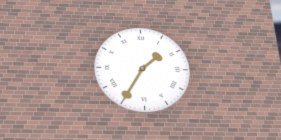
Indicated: 1 h 35 min
